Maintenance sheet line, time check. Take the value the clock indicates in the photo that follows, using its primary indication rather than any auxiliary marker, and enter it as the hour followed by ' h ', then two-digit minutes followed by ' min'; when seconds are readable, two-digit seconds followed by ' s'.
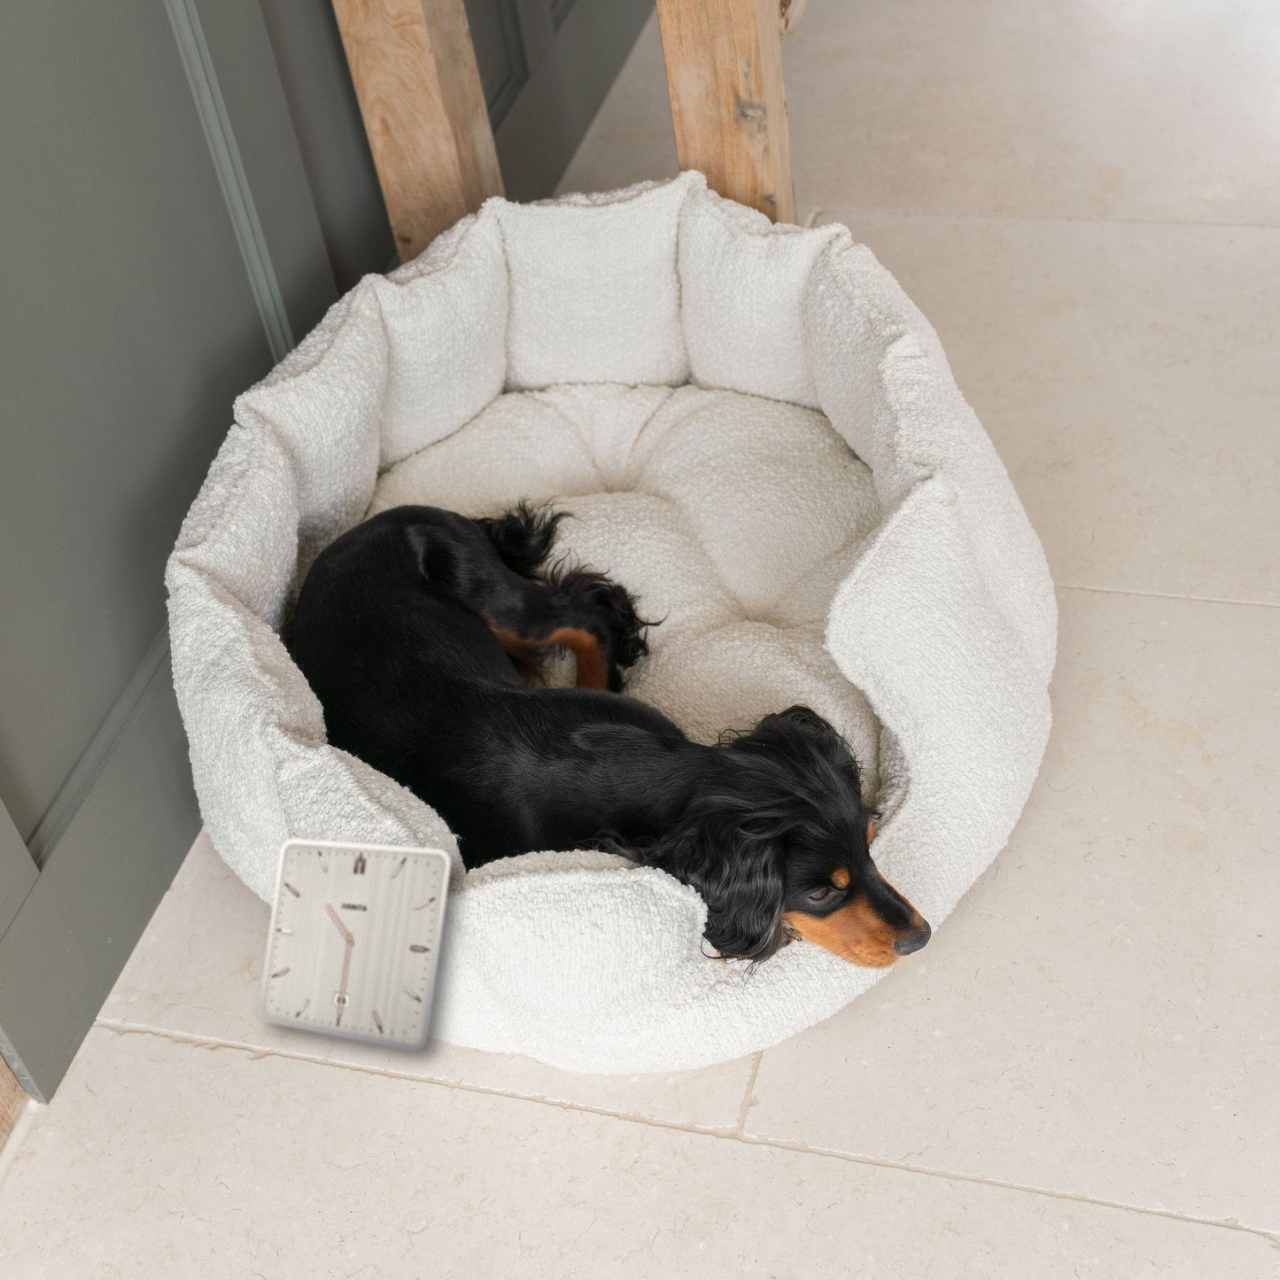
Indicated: 10 h 30 min
